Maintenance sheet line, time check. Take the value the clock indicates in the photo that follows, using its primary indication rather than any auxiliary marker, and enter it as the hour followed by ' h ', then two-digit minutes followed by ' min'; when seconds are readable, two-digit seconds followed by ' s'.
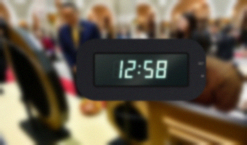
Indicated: 12 h 58 min
